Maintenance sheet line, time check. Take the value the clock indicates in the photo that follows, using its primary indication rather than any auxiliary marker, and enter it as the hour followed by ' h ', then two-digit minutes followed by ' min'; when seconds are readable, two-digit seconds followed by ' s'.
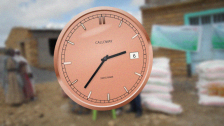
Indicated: 2 h 37 min
